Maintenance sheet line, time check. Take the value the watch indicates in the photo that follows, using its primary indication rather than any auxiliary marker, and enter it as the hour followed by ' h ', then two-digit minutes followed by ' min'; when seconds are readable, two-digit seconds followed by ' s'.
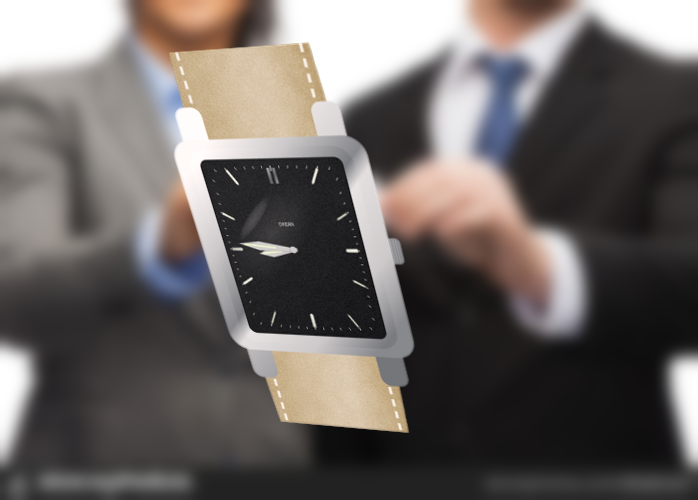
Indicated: 8 h 46 min
